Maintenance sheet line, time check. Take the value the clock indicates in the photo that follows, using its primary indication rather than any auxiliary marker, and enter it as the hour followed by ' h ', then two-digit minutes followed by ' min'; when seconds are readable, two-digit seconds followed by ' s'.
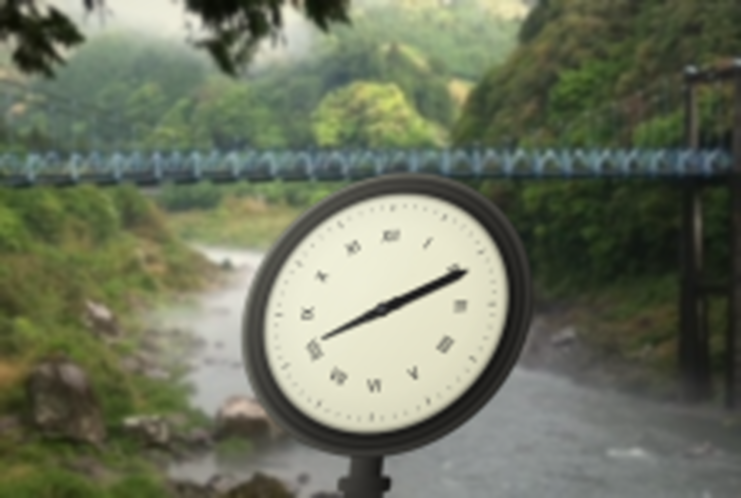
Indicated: 8 h 11 min
